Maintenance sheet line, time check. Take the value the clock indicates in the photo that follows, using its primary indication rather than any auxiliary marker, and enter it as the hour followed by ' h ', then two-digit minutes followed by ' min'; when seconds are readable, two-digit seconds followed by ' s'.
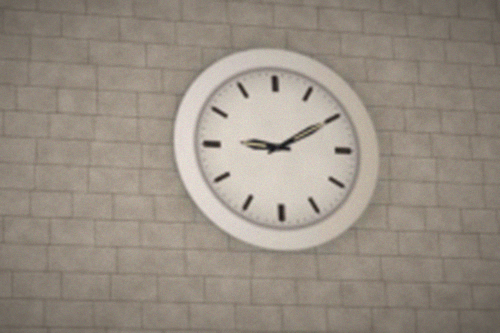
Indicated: 9 h 10 min
